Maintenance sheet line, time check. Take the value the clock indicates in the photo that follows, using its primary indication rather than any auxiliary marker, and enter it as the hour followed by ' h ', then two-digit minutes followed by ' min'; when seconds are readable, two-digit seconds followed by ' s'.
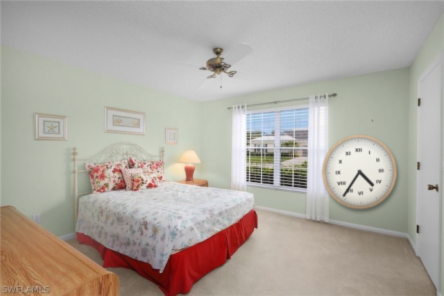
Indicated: 4 h 36 min
